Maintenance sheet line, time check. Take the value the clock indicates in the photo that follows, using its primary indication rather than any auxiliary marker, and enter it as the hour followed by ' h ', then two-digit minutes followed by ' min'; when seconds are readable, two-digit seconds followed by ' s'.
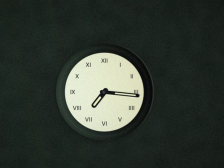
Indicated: 7 h 16 min
